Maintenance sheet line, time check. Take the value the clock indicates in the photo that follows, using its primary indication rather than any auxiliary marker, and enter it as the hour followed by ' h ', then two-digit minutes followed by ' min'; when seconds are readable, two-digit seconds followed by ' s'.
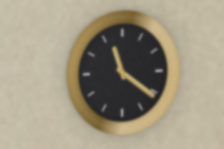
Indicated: 11 h 21 min
